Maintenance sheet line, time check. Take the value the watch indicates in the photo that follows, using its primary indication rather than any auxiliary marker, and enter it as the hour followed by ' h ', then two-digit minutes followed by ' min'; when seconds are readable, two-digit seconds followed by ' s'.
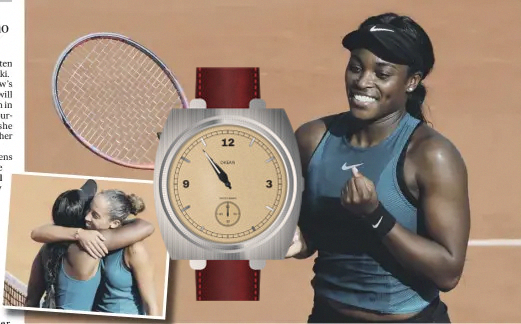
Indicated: 10 h 54 min
